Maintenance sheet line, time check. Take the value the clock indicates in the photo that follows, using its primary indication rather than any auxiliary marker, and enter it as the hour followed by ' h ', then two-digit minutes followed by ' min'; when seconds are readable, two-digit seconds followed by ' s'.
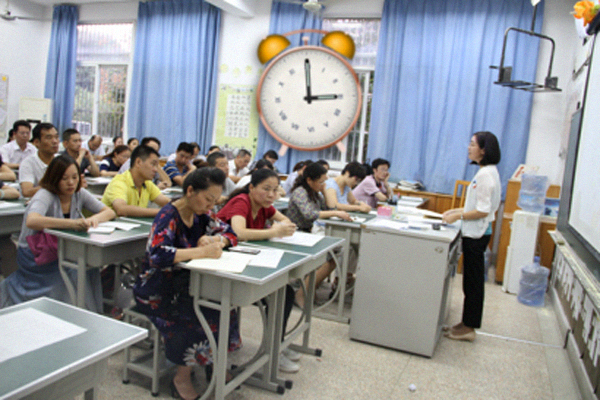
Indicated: 3 h 00 min
